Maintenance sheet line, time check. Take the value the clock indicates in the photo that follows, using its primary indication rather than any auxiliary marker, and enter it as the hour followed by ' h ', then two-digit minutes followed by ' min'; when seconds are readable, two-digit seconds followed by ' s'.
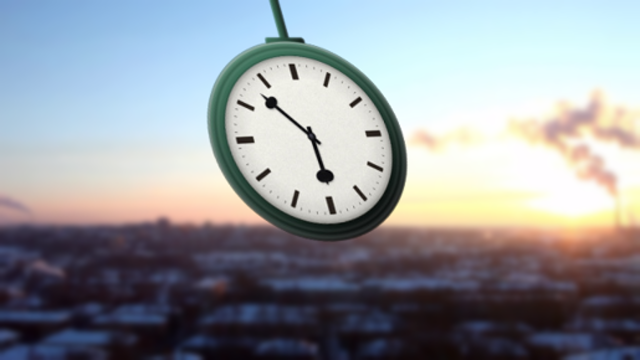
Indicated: 5 h 53 min
